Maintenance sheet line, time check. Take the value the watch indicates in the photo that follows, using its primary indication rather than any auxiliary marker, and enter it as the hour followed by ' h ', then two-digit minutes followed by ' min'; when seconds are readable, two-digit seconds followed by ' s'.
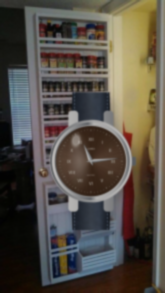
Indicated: 11 h 14 min
